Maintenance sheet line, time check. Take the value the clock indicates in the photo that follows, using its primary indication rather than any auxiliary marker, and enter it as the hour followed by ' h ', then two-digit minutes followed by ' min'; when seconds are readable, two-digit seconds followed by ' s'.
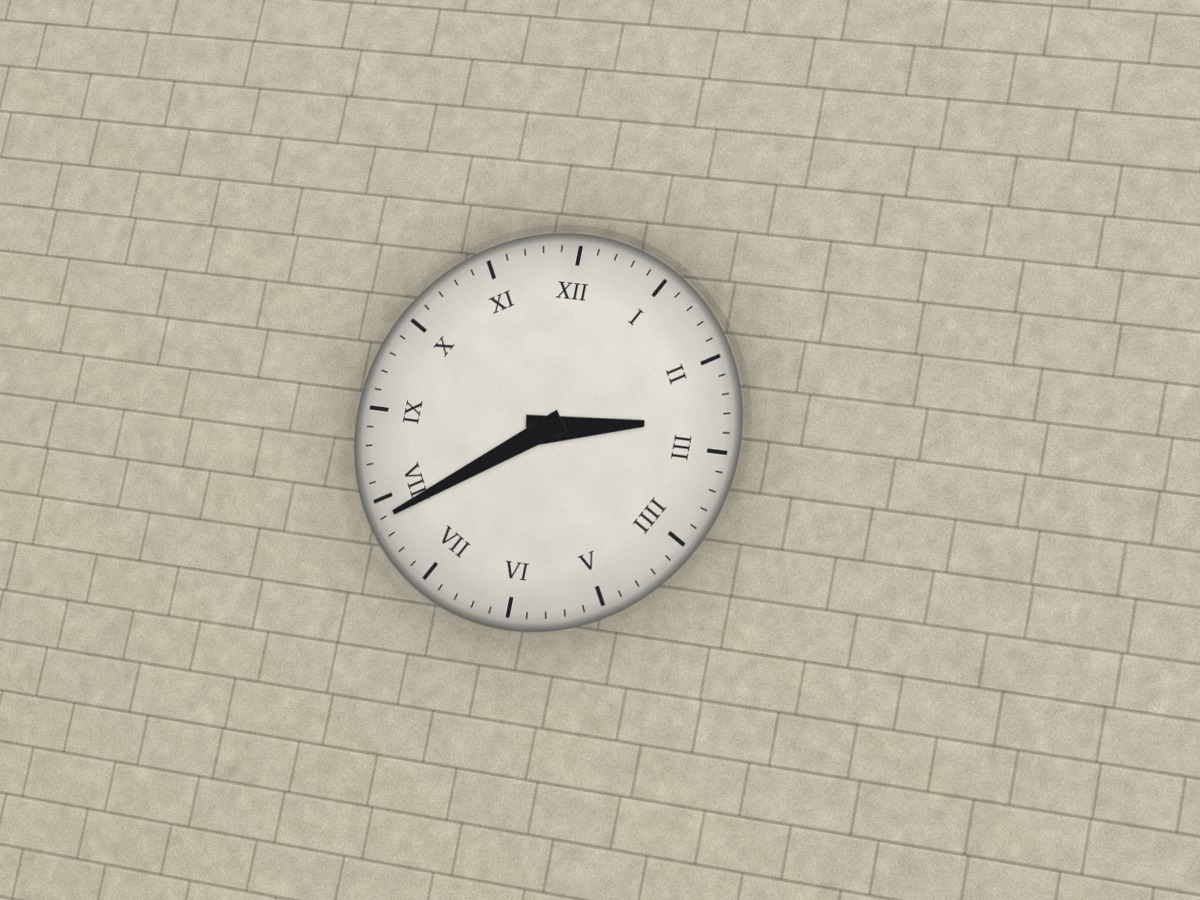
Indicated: 2 h 39 min
